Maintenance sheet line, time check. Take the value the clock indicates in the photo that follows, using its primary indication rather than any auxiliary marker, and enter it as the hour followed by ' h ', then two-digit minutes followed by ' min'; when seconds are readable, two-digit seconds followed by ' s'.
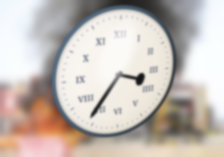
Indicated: 3 h 36 min
